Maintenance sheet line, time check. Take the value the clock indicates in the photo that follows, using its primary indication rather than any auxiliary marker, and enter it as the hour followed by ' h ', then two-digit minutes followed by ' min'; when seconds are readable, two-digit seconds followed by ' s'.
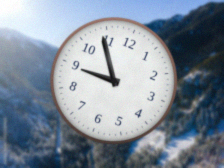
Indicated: 8 h 54 min
